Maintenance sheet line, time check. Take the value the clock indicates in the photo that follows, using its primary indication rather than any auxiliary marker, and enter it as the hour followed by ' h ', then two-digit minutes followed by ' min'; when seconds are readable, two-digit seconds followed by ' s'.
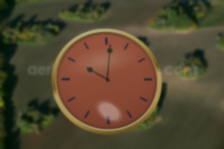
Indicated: 10 h 01 min
